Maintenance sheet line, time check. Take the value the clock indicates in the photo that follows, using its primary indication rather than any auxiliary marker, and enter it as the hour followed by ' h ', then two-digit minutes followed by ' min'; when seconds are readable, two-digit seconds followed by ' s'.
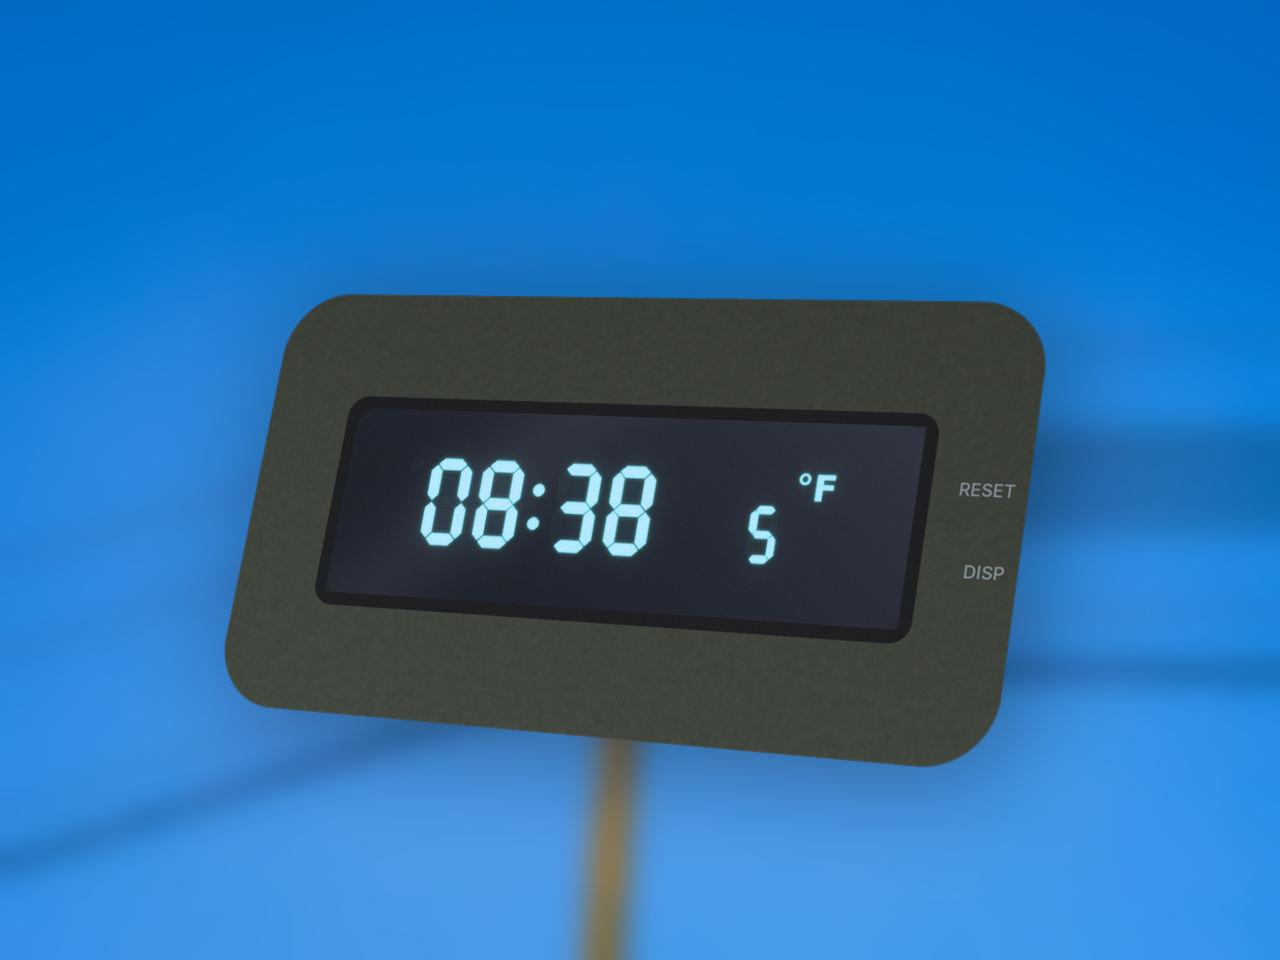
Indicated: 8 h 38 min
